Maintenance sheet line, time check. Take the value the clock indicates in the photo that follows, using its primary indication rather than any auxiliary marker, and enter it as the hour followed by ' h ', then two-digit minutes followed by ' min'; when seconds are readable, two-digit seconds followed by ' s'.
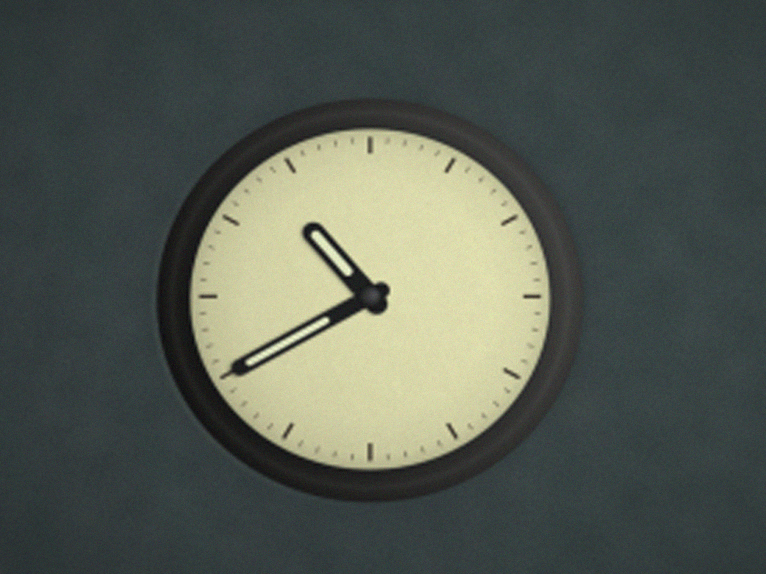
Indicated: 10 h 40 min
